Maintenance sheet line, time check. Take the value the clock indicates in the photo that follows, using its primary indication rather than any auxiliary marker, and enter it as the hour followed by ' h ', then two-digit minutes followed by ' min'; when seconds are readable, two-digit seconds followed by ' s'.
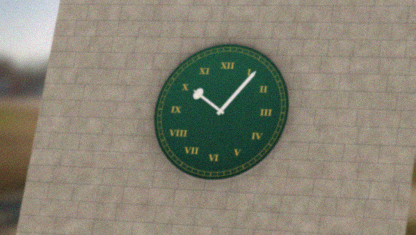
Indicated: 10 h 06 min
